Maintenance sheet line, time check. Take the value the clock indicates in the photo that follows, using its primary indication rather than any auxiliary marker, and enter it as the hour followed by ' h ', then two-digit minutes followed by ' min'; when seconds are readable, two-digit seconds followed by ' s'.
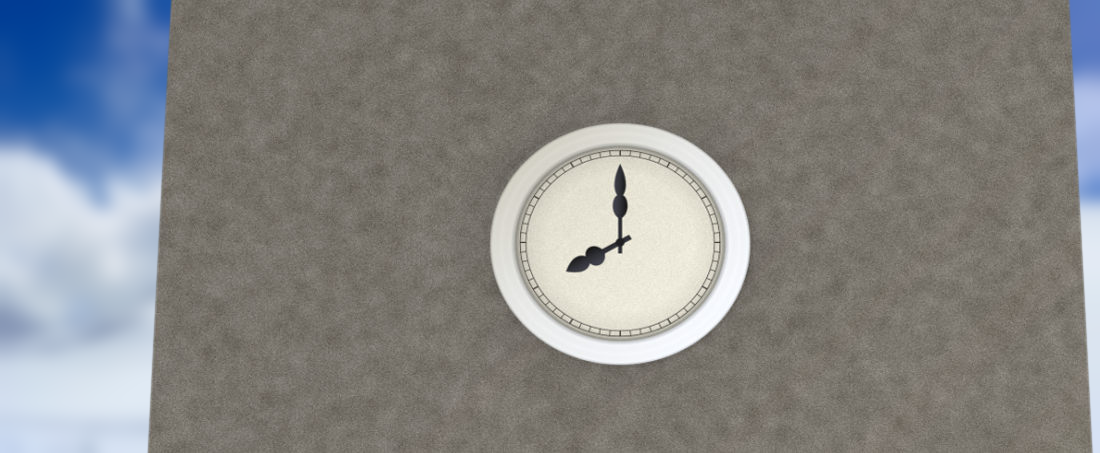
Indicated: 8 h 00 min
